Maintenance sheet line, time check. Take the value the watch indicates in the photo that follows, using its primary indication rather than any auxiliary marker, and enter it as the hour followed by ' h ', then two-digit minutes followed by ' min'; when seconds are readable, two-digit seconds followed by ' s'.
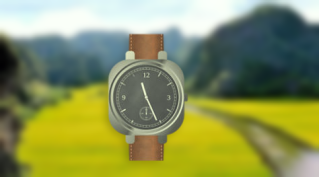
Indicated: 11 h 26 min
